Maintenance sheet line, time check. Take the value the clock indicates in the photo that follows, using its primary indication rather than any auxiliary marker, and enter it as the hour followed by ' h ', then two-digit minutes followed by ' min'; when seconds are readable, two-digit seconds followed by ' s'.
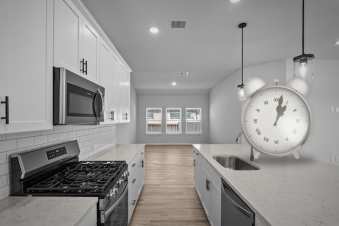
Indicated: 1 h 02 min
